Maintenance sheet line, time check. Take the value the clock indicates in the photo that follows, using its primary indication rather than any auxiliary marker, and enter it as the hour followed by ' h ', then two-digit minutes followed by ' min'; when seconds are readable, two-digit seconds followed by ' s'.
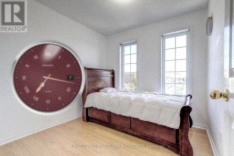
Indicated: 7 h 17 min
